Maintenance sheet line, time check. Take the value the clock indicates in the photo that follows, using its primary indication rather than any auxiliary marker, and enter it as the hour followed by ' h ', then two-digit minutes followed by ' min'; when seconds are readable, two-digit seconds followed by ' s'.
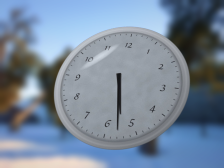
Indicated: 5 h 28 min
